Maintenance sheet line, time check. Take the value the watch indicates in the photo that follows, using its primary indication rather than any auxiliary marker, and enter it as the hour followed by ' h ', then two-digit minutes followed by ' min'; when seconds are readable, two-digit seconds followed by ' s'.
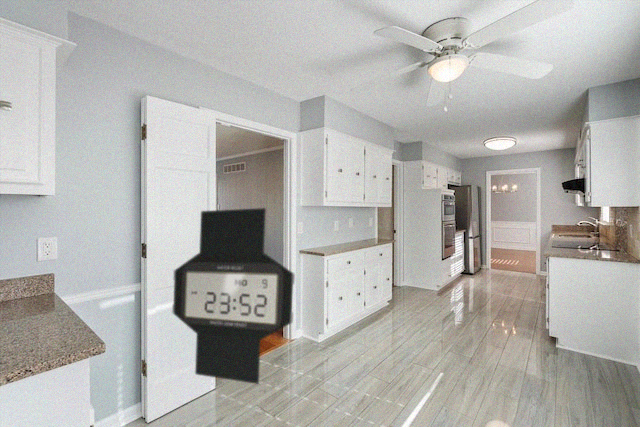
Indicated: 23 h 52 min
